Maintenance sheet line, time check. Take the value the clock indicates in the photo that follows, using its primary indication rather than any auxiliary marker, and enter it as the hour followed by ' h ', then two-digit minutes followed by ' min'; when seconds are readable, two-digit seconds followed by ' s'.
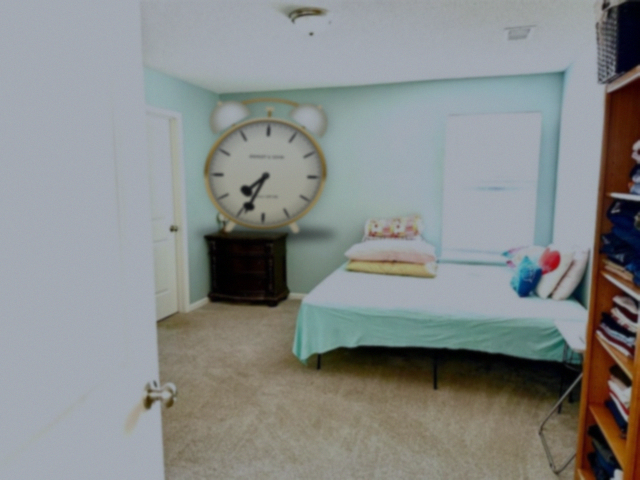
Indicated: 7 h 34 min
